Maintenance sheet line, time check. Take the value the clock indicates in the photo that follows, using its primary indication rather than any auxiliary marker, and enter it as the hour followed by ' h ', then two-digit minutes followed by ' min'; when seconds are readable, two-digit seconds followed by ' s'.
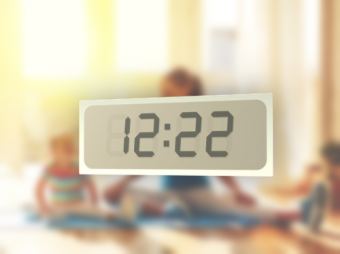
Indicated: 12 h 22 min
